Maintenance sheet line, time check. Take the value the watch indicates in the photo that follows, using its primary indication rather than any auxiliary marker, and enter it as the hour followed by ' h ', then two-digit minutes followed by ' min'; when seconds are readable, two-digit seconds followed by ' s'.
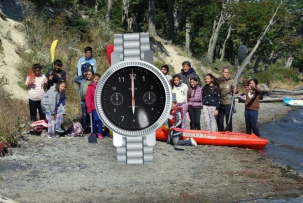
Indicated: 6 h 00 min
